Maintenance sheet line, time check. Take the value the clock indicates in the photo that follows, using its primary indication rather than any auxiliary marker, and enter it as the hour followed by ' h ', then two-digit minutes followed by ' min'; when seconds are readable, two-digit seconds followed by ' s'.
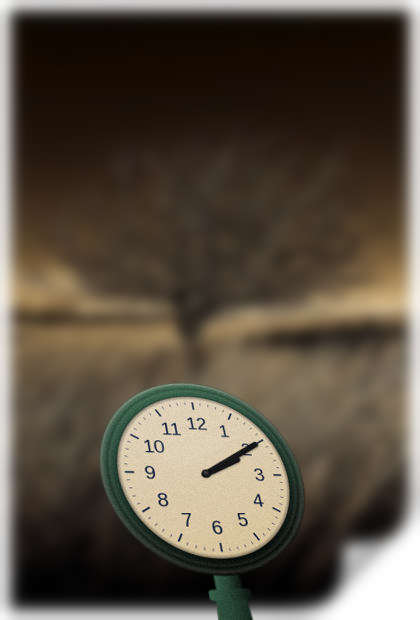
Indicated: 2 h 10 min
